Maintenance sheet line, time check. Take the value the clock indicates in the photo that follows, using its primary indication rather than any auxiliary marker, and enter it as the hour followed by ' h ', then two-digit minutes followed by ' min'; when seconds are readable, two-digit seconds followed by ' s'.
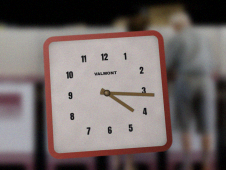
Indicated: 4 h 16 min
